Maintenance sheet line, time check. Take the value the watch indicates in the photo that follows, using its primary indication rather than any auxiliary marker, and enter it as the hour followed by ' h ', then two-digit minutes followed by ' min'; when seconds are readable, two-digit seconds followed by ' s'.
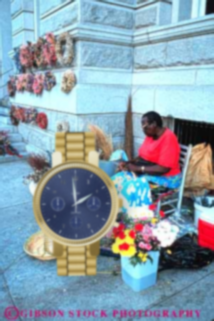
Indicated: 1 h 59 min
